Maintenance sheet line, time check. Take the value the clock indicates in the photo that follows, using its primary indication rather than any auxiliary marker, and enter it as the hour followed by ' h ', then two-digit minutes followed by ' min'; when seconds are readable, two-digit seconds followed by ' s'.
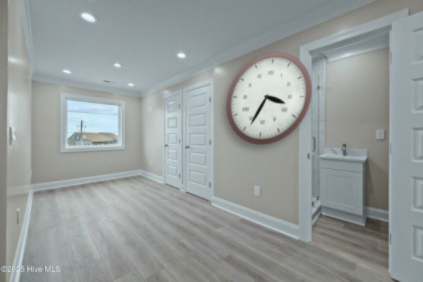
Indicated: 3 h 34 min
